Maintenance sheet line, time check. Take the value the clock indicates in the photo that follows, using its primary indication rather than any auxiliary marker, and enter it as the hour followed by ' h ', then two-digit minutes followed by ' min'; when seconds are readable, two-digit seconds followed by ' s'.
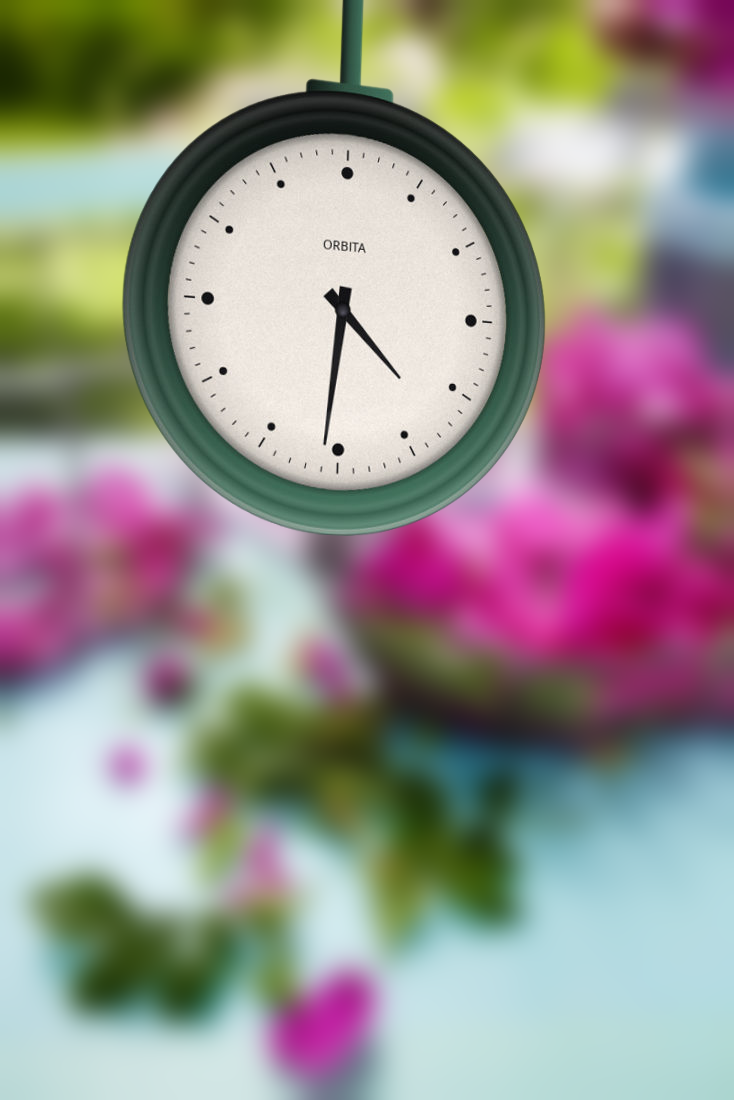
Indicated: 4 h 31 min
